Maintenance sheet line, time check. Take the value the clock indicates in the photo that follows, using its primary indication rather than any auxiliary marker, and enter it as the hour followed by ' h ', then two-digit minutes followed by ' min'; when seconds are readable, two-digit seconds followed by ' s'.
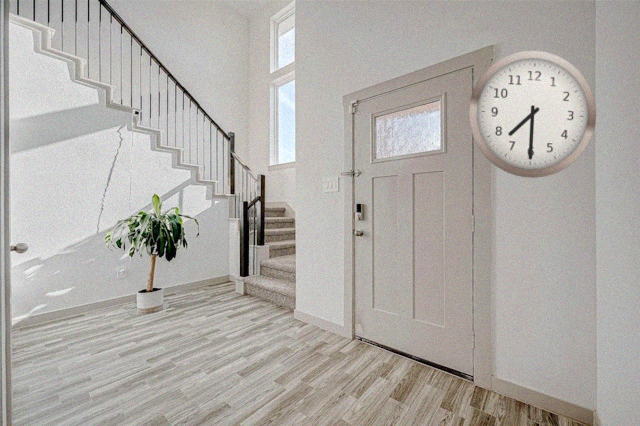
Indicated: 7 h 30 min
